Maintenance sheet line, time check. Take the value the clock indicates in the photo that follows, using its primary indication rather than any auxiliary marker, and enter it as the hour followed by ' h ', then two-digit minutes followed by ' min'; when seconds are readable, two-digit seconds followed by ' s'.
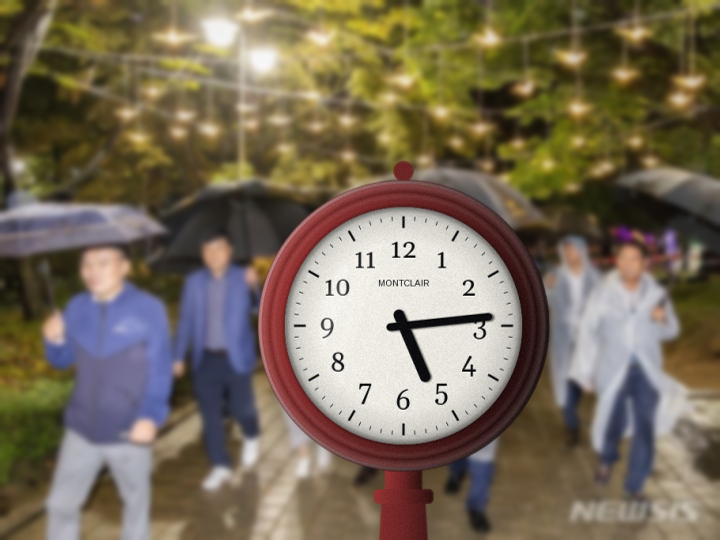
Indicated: 5 h 14 min
